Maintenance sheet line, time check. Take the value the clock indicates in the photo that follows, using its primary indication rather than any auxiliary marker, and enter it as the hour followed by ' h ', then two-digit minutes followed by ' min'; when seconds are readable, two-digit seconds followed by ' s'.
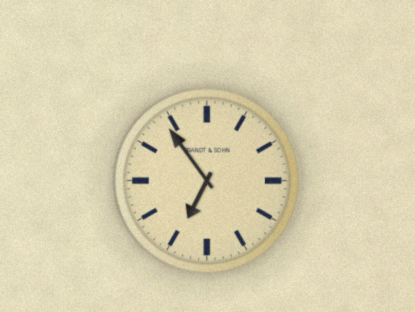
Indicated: 6 h 54 min
